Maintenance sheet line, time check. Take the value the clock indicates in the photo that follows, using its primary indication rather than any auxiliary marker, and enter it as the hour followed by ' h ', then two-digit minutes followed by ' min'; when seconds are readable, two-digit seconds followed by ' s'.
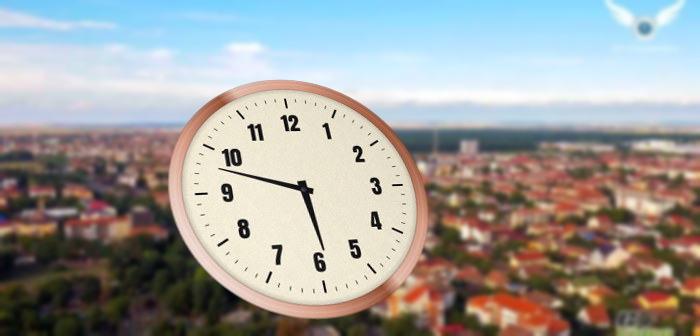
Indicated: 5 h 48 min
